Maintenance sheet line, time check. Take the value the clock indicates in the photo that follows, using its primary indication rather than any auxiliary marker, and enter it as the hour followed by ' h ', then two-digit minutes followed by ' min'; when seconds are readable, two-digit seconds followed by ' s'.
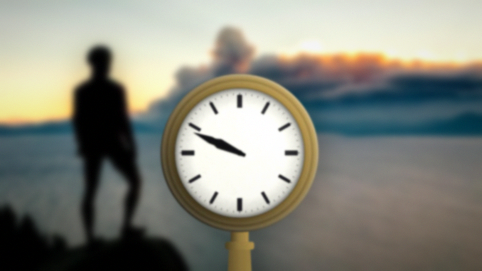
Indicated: 9 h 49 min
